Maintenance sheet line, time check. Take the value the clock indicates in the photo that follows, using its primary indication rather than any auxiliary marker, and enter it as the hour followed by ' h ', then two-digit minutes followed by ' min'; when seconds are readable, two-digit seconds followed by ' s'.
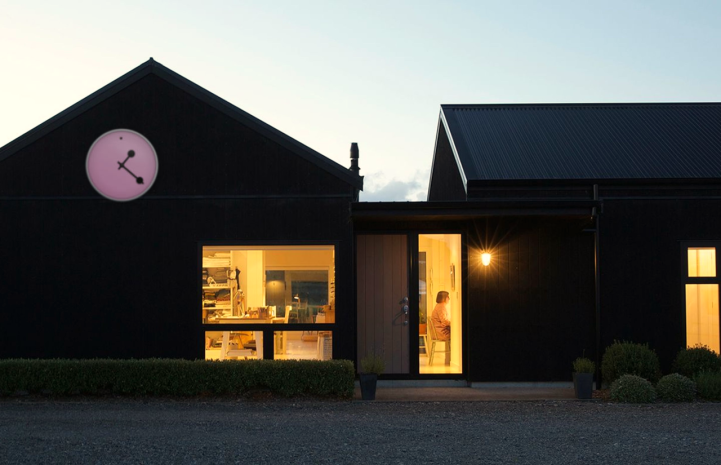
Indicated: 1 h 22 min
